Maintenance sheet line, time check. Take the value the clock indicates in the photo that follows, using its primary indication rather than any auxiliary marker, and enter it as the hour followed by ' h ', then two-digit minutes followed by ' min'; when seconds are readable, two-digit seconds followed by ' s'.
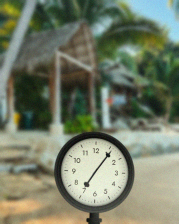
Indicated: 7 h 06 min
